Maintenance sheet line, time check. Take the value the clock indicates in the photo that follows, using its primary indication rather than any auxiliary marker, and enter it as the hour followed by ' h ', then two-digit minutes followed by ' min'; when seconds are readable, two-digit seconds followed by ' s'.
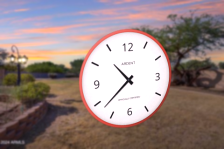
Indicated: 10 h 38 min
